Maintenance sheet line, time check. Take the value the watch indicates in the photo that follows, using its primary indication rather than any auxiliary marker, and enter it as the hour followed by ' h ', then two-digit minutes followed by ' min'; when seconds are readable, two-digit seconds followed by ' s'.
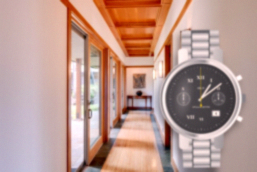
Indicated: 1 h 09 min
